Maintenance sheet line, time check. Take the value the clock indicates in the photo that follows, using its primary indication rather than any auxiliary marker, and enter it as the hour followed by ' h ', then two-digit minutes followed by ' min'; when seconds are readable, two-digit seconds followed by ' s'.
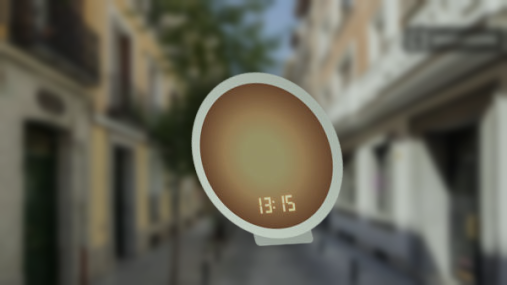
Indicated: 13 h 15 min
